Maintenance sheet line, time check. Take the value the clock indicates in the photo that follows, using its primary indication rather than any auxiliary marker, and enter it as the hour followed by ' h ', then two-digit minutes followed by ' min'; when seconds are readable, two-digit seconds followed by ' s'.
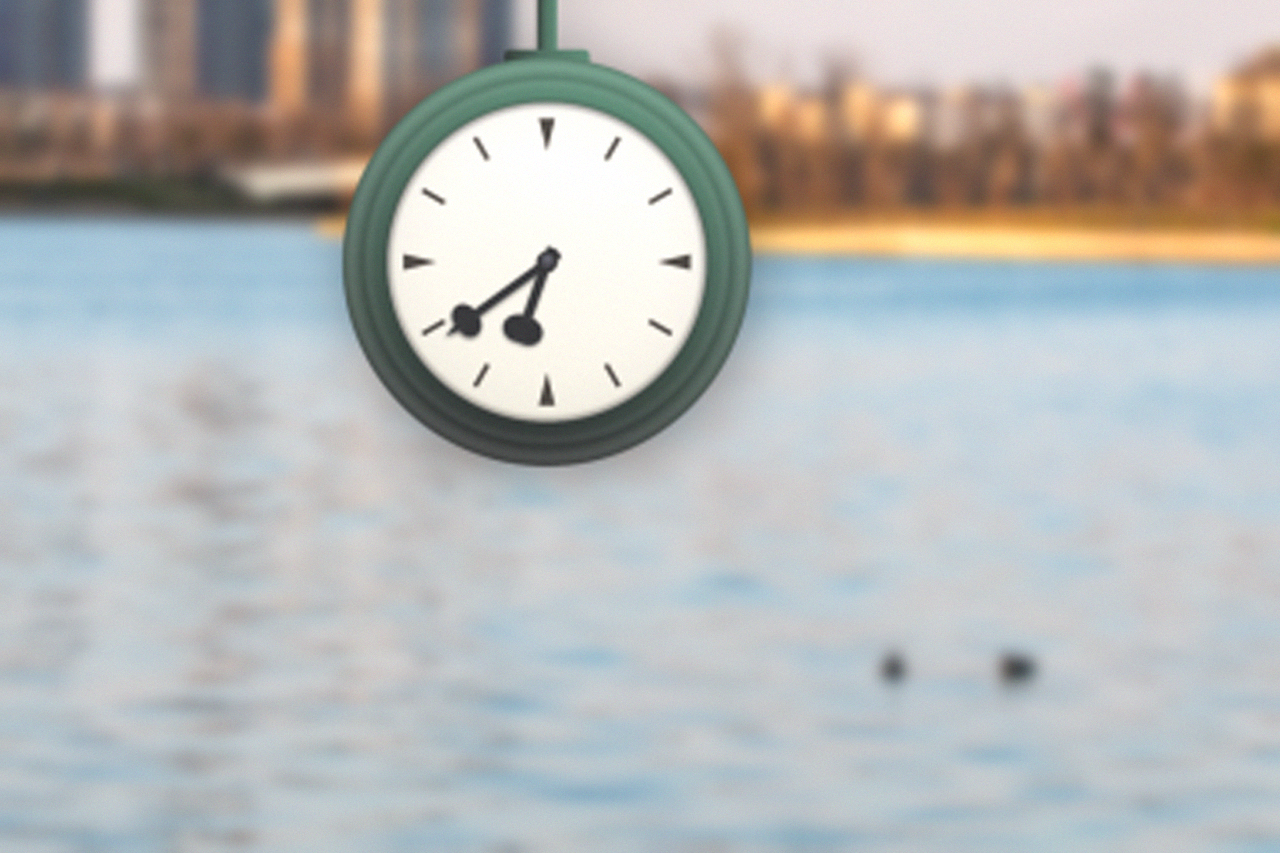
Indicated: 6 h 39 min
